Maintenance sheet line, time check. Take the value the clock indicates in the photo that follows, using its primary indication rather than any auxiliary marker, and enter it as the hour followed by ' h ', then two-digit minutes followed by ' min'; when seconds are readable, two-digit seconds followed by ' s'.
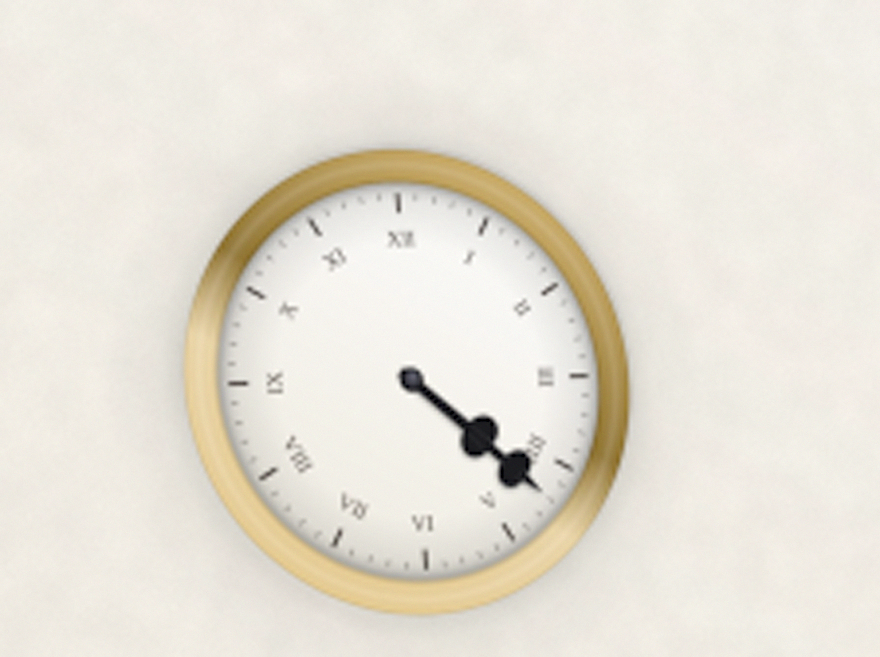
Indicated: 4 h 22 min
